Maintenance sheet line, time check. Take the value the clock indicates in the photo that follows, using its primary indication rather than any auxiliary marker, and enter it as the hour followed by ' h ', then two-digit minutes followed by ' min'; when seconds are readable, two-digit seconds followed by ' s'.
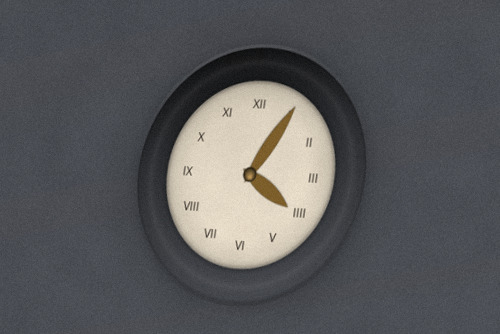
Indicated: 4 h 05 min
